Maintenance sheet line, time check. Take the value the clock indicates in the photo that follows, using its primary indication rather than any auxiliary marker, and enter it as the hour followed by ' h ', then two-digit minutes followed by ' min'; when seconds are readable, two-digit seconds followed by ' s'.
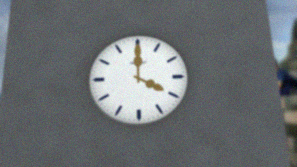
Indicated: 4 h 00 min
